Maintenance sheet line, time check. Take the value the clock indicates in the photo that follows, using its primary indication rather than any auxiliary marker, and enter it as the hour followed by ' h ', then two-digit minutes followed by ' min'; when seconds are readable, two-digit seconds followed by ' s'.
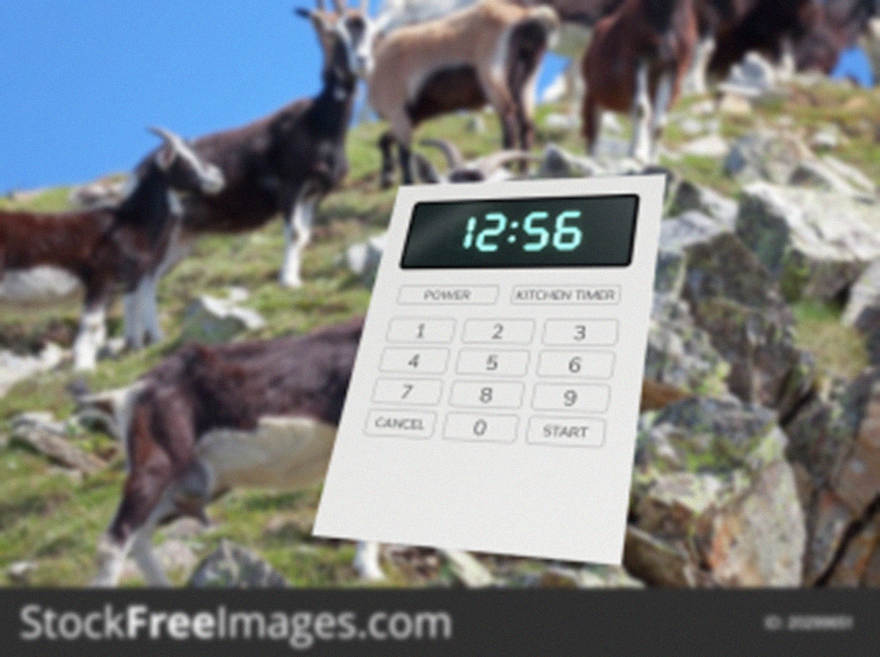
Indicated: 12 h 56 min
